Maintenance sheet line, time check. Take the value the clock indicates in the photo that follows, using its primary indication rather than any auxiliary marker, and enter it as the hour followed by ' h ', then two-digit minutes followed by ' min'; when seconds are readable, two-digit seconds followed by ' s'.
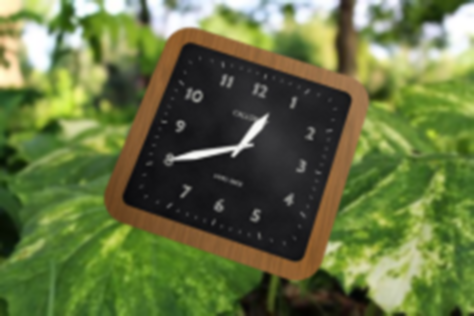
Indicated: 12 h 40 min
